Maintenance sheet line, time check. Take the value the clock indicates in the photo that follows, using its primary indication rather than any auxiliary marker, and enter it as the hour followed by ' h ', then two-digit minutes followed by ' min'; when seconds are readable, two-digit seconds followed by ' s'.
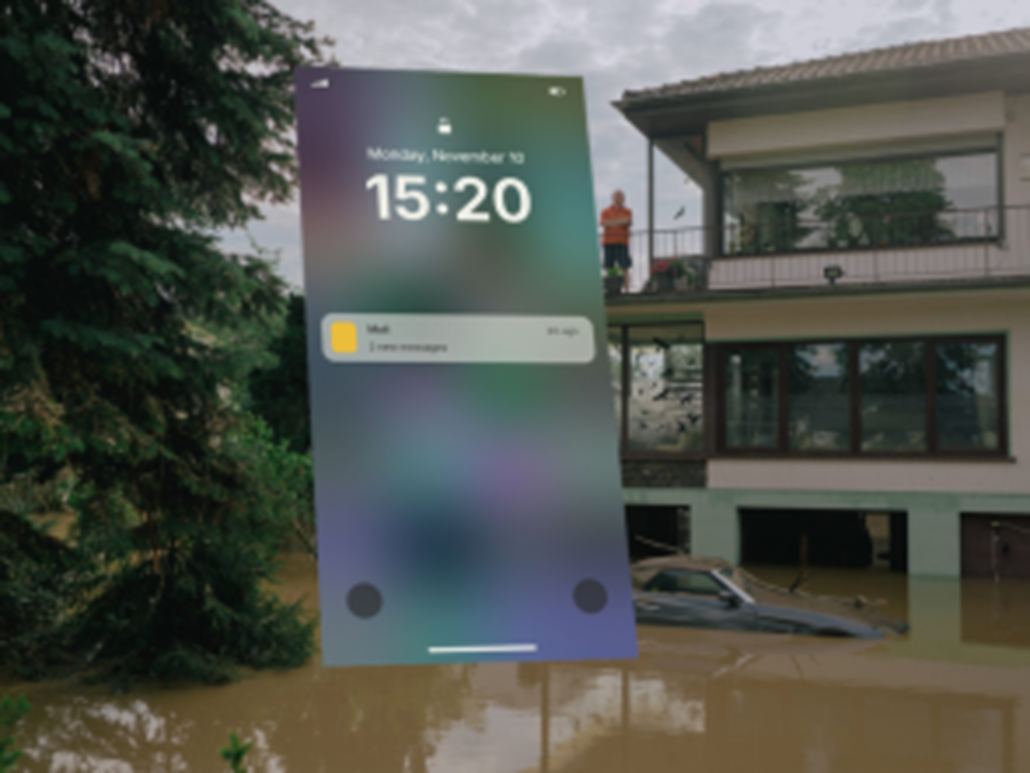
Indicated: 15 h 20 min
